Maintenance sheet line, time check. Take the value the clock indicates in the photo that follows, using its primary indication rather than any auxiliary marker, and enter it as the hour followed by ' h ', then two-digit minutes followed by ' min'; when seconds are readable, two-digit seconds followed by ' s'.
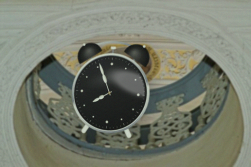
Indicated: 7 h 56 min
